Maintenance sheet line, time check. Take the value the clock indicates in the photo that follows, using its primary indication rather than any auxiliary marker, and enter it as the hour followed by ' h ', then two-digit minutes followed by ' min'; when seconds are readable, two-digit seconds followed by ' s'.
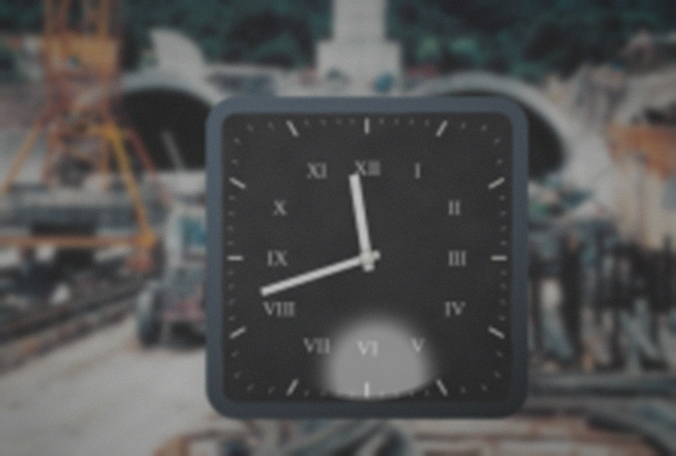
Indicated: 11 h 42 min
